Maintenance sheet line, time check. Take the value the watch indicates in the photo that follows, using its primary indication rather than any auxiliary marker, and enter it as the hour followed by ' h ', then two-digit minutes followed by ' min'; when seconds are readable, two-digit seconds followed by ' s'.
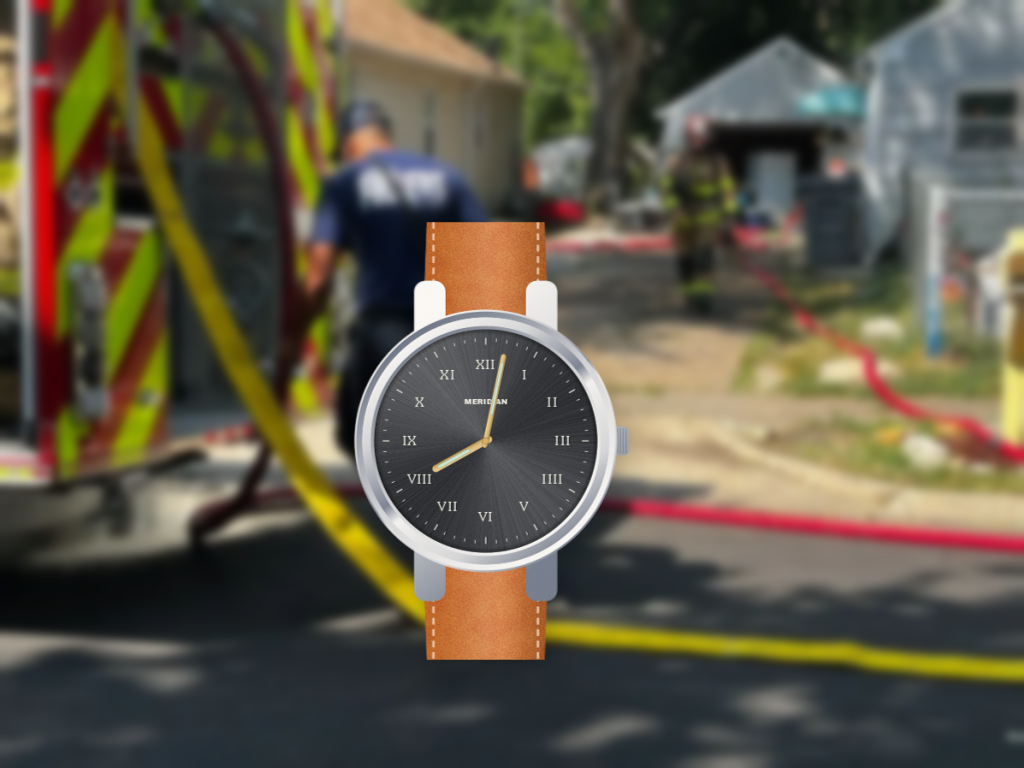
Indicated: 8 h 02 min
